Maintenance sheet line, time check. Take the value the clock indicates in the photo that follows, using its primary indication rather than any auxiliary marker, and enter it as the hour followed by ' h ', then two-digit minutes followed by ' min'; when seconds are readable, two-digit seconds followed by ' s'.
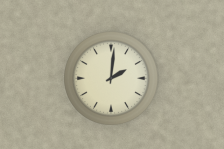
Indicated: 2 h 01 min
